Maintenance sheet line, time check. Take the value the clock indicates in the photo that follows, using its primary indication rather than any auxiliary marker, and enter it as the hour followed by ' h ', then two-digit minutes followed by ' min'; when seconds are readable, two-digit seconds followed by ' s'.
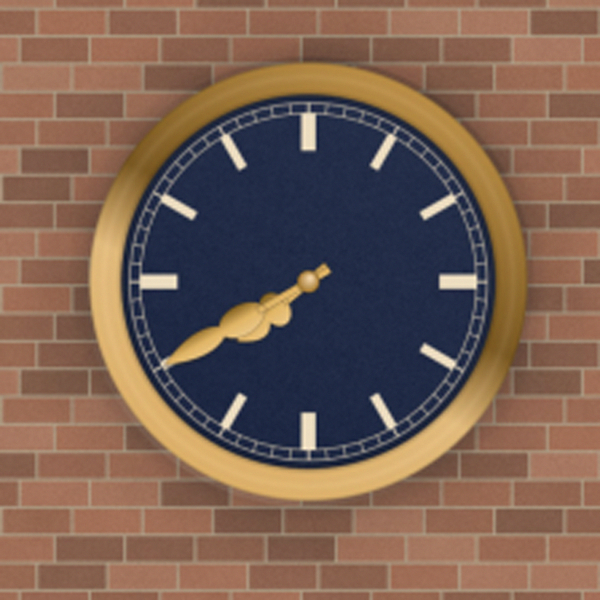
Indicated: 7 h 40 min
